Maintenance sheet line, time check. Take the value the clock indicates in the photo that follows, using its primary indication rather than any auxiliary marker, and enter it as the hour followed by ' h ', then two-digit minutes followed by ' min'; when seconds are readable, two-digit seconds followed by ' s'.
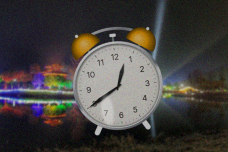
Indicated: 12 h 40 min
